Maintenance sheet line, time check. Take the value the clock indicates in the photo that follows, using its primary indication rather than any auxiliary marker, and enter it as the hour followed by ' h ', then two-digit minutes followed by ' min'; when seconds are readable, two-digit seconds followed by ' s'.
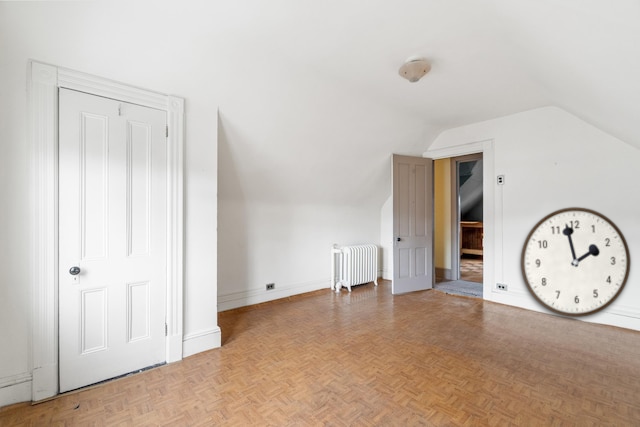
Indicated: 1 h 58 min
